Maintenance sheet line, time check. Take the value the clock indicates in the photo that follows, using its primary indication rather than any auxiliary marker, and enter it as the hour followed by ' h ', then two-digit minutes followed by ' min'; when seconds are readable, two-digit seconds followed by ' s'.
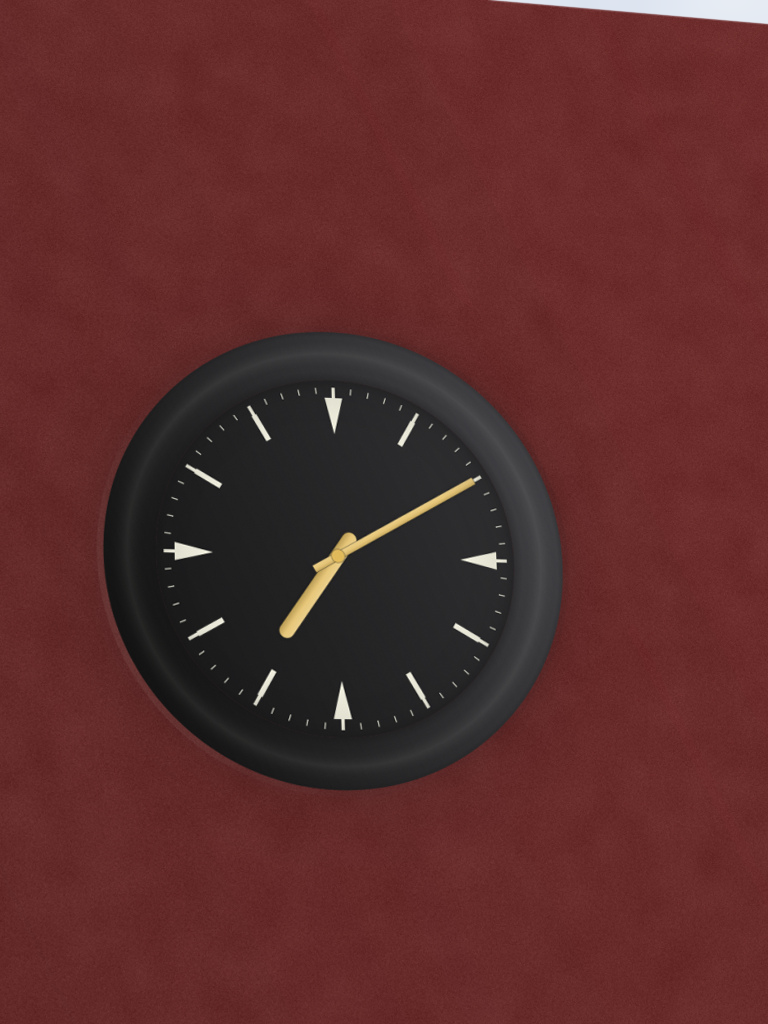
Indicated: 7 h 10 min
